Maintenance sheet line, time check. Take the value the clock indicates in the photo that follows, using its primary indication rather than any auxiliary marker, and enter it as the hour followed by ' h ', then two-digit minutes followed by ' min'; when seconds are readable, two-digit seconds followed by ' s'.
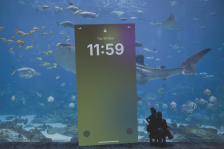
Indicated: 11 h 59 min
